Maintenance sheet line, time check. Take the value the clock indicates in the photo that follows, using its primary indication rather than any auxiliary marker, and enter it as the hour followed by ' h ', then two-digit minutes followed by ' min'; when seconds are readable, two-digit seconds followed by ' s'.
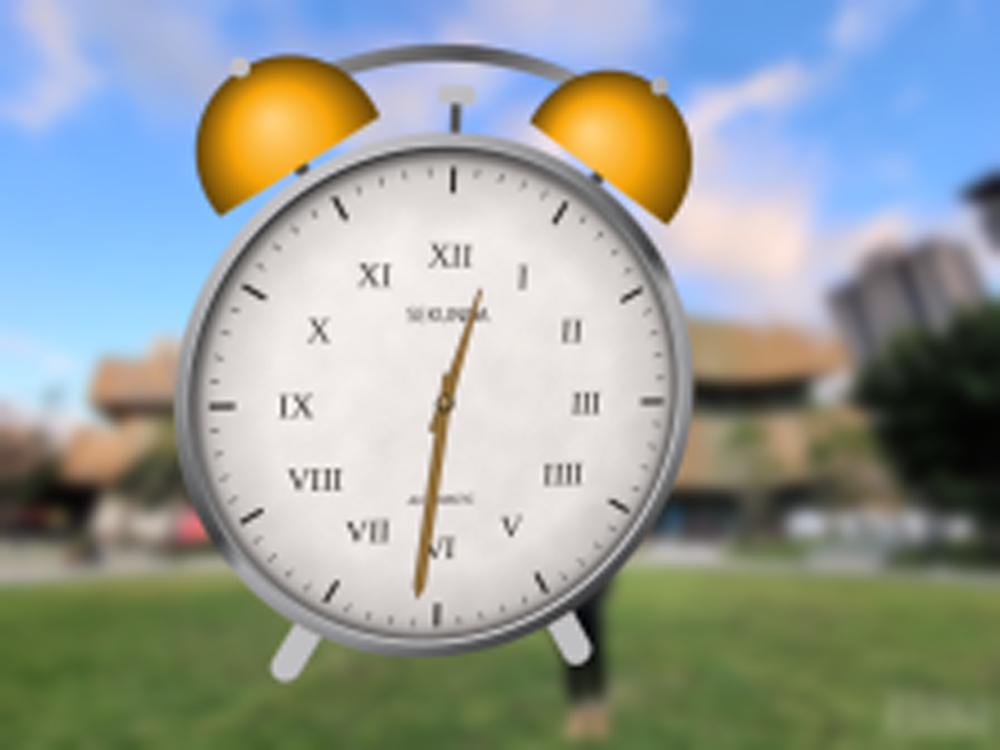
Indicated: 12 h 31 min
